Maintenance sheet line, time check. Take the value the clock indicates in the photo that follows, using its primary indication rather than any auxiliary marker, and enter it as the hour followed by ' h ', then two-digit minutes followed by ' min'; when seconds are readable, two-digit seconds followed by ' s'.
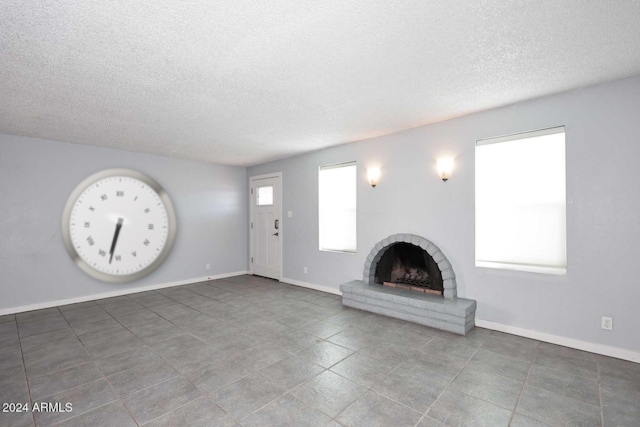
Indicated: 6 h 32 min
